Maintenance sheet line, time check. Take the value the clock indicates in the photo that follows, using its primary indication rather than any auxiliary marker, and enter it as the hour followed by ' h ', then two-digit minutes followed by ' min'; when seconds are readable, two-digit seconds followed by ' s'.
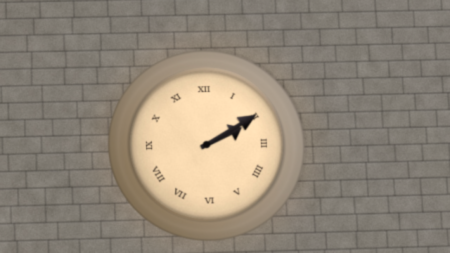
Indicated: 2 h 10 min
